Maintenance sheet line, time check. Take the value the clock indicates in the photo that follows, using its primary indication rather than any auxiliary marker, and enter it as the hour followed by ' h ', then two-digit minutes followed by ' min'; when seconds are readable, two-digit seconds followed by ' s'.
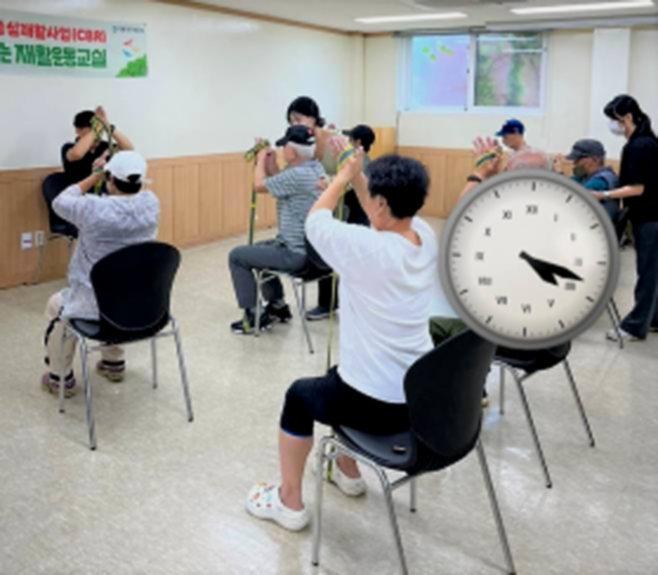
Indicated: 4 h 18 min
